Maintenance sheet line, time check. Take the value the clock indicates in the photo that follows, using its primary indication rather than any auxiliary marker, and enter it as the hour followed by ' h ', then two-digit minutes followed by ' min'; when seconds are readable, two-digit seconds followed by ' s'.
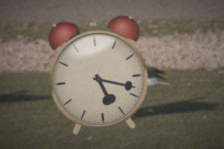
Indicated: 5 h 18 min
